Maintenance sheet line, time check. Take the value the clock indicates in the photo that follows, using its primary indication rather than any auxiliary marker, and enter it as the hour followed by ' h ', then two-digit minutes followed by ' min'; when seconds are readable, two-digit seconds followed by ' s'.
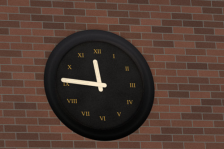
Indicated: 11 h 46 min
